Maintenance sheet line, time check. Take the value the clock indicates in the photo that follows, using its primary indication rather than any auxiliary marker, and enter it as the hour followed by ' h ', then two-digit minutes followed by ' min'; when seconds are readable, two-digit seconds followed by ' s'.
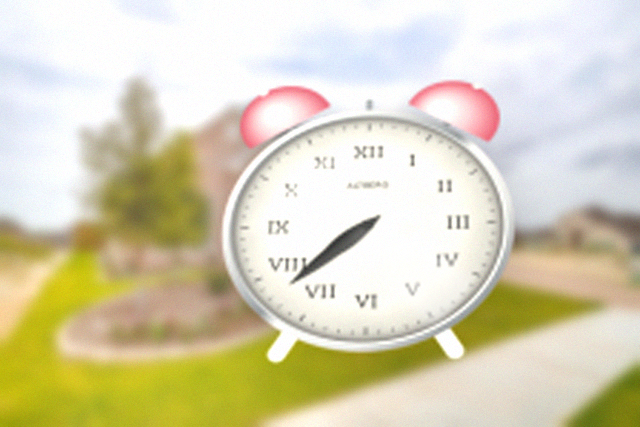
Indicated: 7 h 38 min
